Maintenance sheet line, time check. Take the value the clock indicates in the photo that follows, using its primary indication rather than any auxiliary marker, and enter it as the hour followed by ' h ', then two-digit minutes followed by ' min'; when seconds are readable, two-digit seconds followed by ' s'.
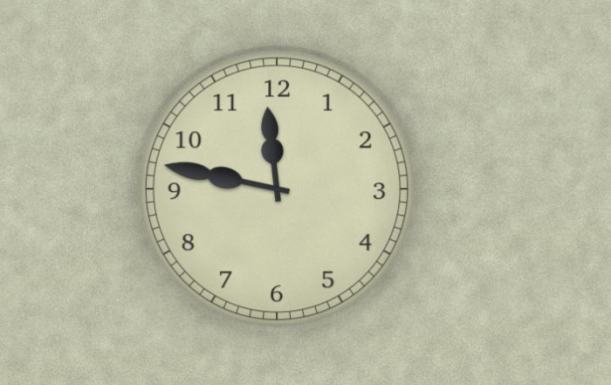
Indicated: 11 h 47 min
